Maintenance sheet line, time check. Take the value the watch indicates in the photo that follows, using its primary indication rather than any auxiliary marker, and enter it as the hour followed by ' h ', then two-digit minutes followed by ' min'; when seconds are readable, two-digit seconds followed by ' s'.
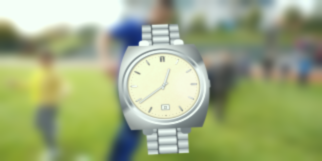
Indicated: 12 h 39 min
